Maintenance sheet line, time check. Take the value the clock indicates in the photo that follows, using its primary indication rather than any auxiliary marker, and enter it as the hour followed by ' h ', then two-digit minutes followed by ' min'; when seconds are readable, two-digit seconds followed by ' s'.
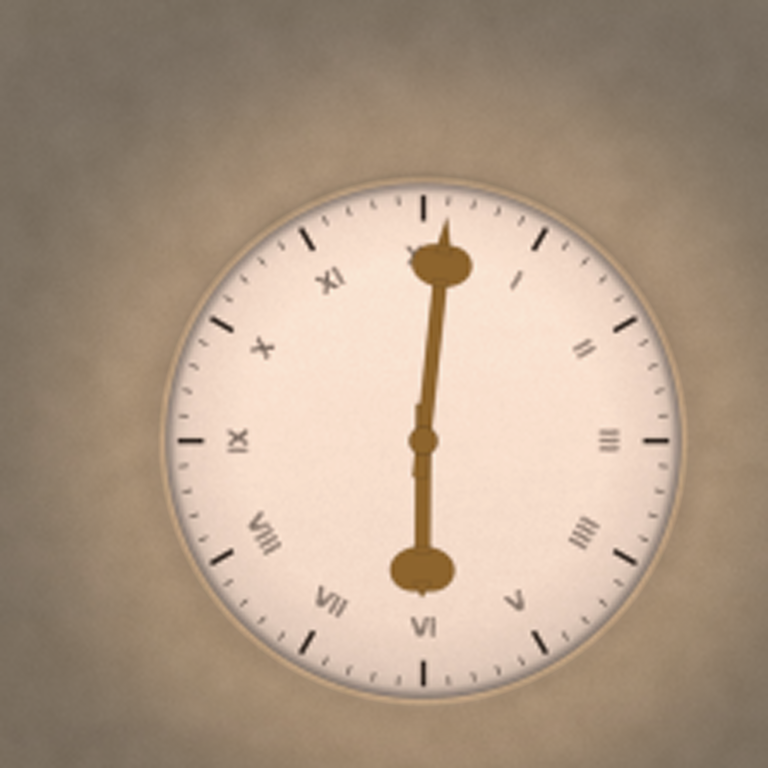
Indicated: 6 h 01 min
